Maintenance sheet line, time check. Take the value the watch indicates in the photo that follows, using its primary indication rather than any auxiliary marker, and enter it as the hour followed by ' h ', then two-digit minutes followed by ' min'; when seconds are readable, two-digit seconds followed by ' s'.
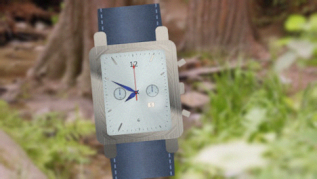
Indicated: 7 h 50 min
